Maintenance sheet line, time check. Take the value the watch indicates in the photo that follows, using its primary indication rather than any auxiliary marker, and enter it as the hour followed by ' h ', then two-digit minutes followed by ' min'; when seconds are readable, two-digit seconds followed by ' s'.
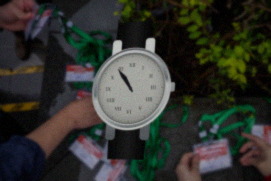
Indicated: 10 h 54 min
